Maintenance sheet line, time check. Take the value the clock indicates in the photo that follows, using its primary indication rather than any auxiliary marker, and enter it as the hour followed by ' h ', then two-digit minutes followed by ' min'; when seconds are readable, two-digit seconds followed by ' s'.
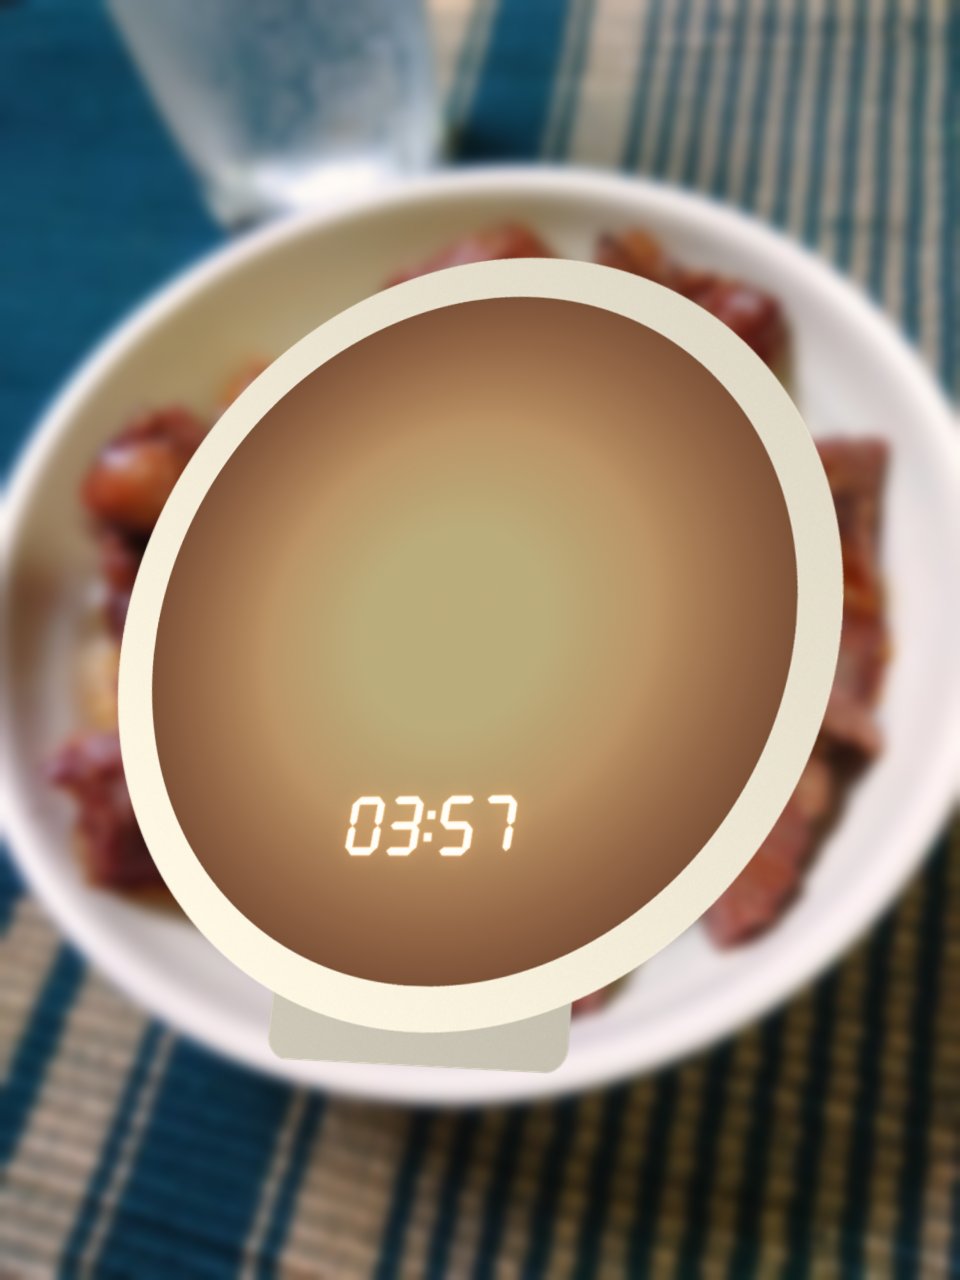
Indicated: 3 h 57 min
